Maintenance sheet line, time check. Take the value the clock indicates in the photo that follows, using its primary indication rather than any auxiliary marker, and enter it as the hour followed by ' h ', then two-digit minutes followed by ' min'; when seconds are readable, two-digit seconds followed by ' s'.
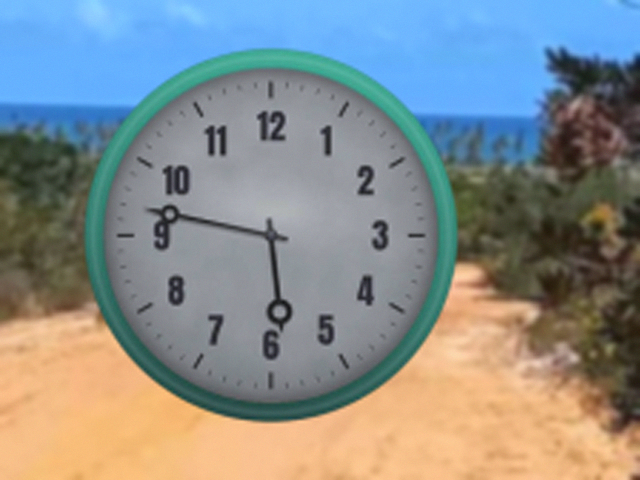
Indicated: 5 h 47 min
